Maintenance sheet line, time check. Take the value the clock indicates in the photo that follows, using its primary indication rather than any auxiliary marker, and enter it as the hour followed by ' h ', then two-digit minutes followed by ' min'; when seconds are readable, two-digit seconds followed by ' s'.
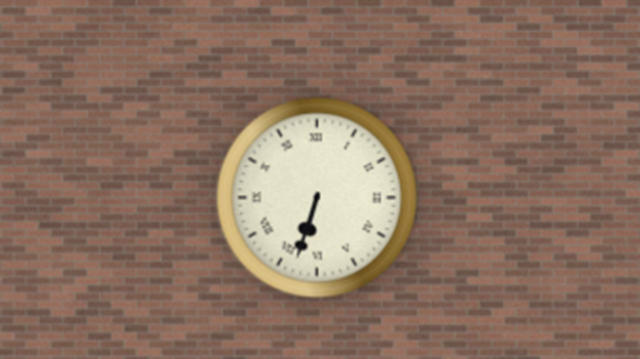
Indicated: 6 h 33 min
